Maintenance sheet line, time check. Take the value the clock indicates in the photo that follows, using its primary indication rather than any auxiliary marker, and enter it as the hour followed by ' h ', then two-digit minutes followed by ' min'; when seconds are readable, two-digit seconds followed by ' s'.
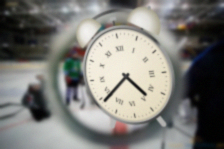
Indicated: 4 h 39 min
